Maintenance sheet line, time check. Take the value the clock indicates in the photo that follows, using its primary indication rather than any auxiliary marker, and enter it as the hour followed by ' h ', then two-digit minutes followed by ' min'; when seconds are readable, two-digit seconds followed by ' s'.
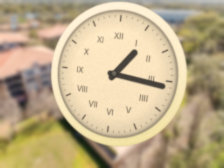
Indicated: 1 h 16 min
